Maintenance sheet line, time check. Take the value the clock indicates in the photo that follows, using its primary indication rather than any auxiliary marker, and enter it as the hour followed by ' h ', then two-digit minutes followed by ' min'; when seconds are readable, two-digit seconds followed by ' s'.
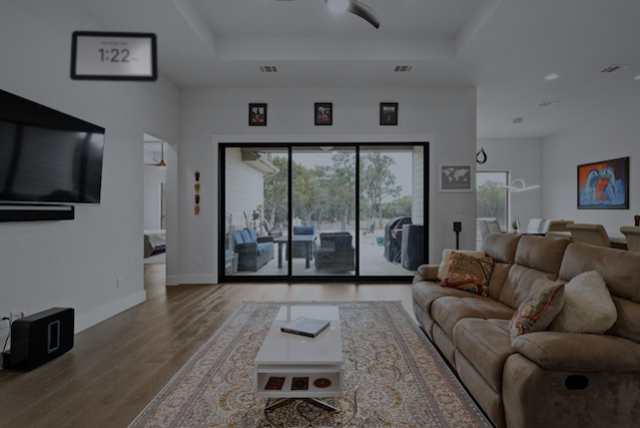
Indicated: 1 h 22 min
